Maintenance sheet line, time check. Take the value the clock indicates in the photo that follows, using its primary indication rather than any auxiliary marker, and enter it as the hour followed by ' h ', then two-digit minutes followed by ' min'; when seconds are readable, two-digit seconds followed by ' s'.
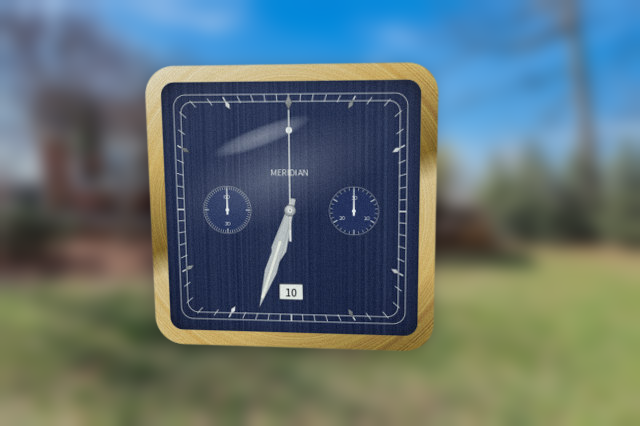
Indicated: 6 h 33 min
